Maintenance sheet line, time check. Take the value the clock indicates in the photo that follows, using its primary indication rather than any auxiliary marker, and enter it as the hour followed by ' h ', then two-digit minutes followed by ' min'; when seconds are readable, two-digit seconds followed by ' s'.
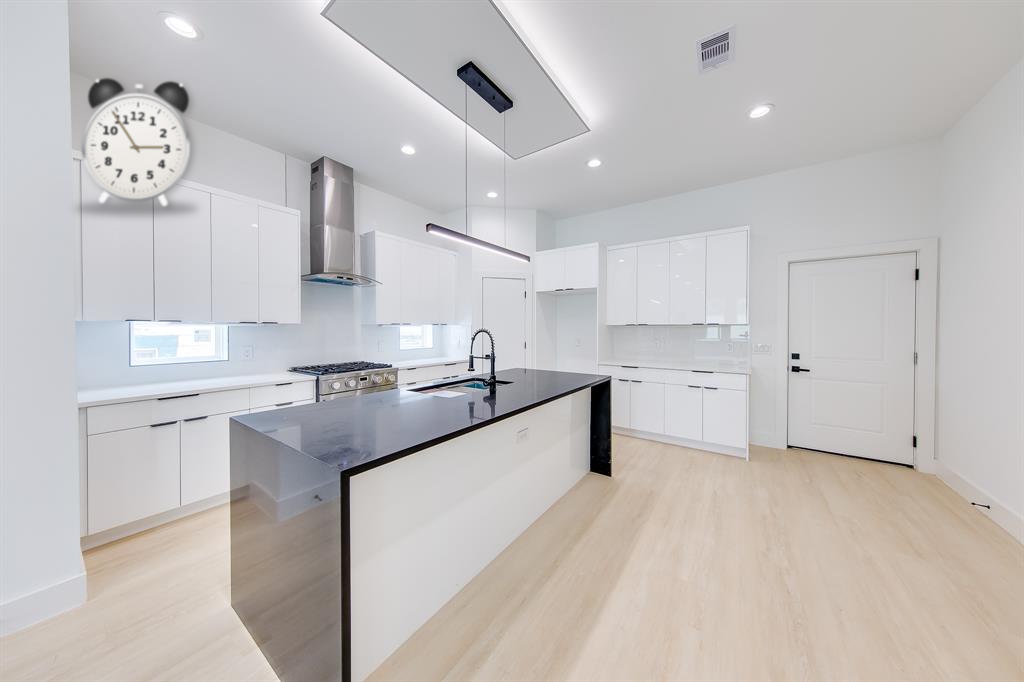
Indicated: 2 h 54 min
